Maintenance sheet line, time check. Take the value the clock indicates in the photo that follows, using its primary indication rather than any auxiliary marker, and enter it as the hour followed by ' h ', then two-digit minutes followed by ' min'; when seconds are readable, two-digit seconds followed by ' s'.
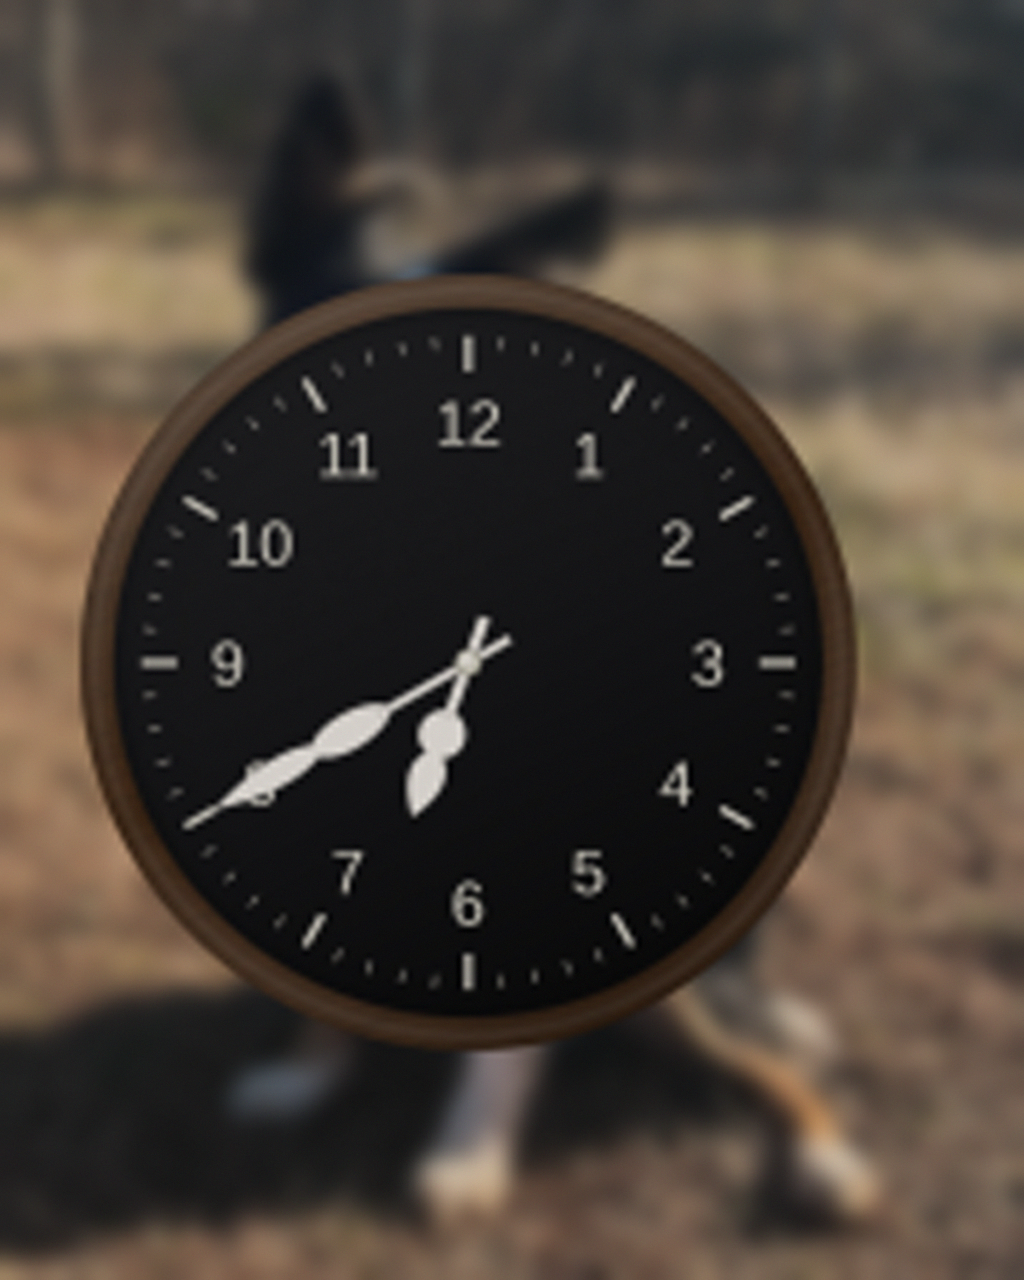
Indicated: 6 h 40 min
